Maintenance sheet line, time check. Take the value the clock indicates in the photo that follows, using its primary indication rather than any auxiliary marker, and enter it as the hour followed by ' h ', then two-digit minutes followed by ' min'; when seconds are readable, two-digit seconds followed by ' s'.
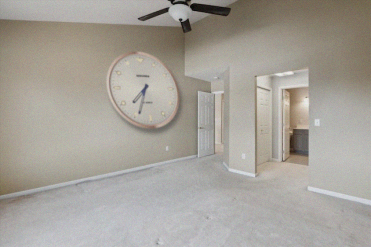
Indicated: 7 h 34 min
